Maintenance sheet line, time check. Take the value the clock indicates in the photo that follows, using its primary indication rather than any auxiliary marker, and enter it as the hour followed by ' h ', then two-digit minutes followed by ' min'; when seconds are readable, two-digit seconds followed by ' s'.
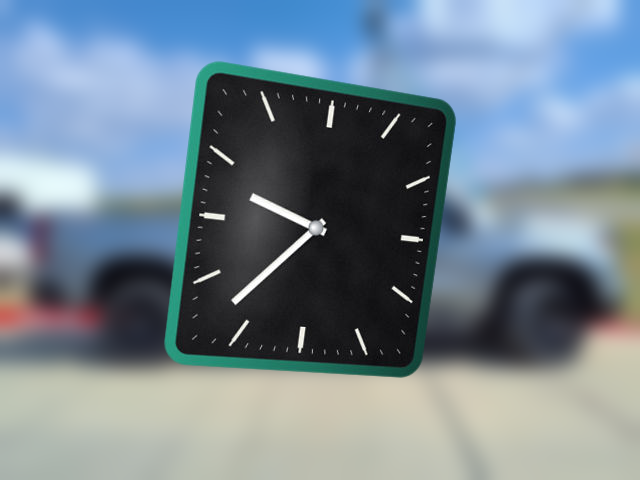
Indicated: 9 h 37 min
